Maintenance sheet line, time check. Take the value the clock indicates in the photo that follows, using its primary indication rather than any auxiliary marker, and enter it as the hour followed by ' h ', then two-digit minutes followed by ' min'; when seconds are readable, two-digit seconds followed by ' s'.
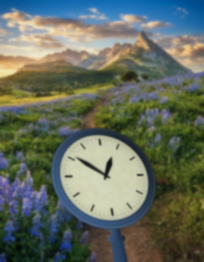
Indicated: 12 h 51 min
